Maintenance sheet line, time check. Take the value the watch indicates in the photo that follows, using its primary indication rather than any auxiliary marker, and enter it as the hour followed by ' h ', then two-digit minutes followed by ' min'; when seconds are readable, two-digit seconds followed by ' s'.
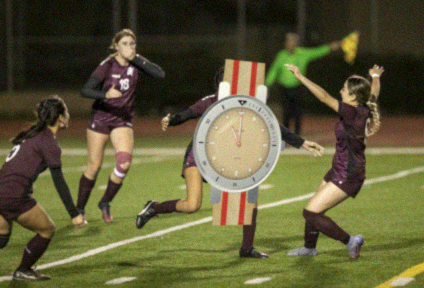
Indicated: 11 h 00 min
